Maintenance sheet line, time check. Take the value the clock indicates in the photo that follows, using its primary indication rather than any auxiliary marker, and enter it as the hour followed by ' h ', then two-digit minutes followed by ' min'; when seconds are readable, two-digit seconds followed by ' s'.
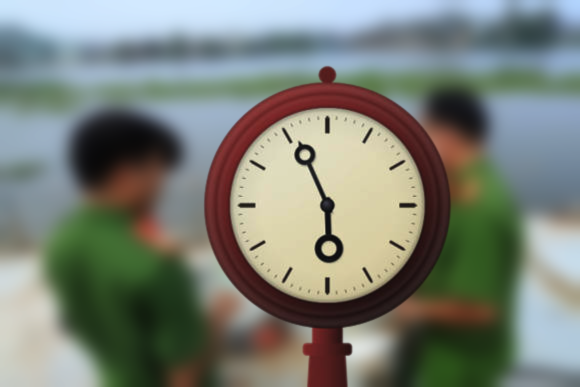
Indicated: 5 h 56 min
